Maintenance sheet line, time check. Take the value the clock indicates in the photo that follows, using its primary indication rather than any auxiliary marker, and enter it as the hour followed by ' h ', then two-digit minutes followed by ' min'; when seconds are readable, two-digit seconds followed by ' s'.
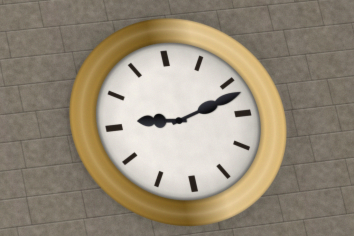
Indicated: 9 h 12 min
